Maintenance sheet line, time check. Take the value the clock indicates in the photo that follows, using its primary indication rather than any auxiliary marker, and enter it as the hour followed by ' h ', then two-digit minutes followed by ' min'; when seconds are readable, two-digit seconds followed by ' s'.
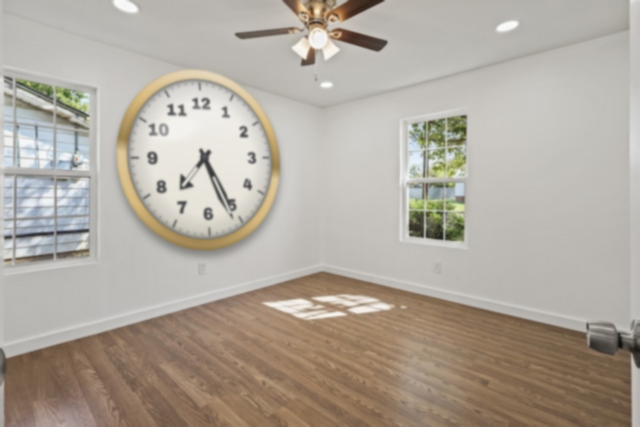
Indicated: 7 h 26 min
